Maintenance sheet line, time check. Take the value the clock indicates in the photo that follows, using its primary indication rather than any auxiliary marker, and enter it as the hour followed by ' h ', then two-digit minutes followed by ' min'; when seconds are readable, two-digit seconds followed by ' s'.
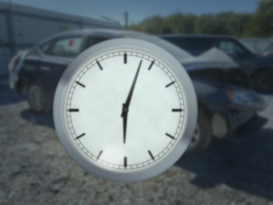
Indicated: 6 h 03 min
